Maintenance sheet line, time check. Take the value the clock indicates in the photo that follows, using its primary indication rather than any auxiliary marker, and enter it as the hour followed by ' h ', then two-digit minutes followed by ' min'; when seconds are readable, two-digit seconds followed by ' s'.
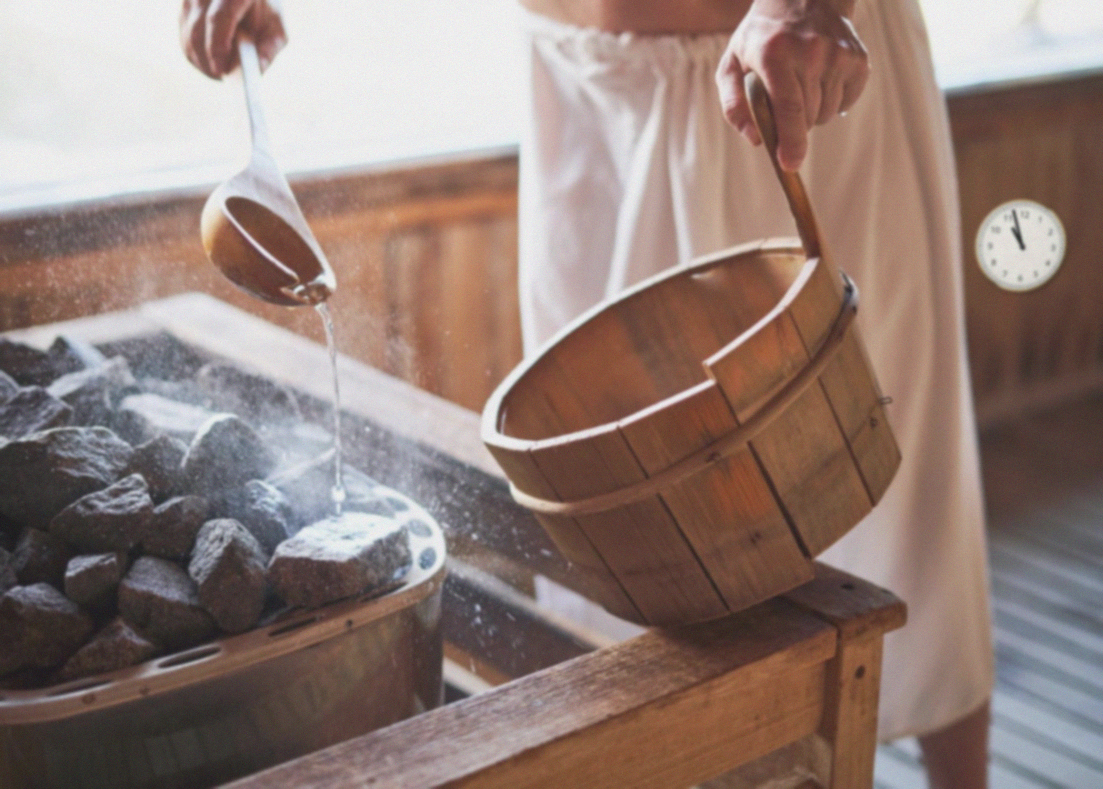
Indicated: 10 h 57 min
